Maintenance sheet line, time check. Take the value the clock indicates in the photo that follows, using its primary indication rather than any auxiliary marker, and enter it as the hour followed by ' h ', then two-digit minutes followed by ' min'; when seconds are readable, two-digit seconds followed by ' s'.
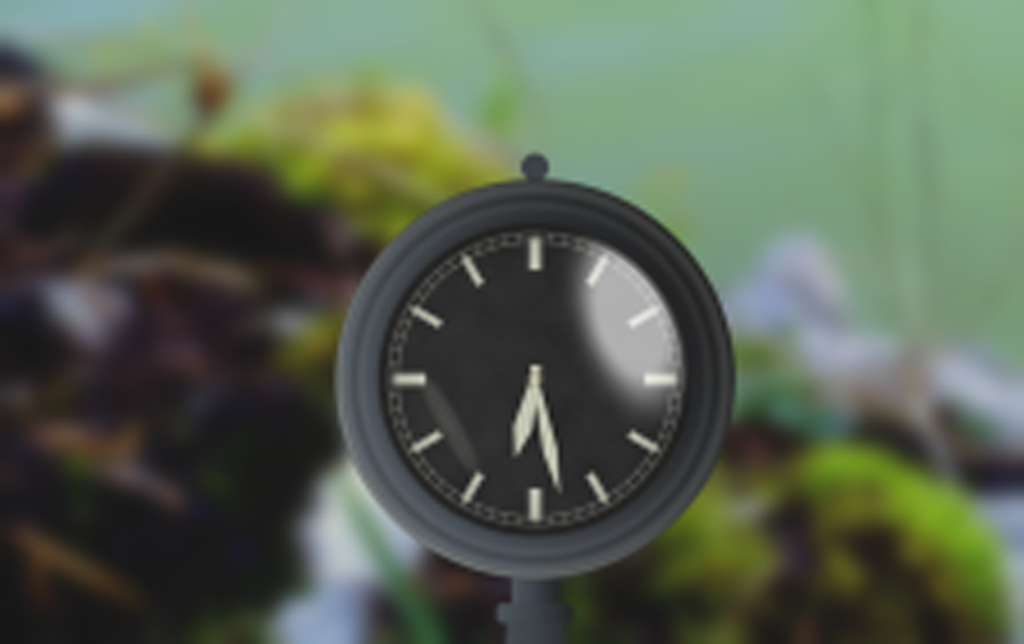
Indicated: 6 h 28 min
